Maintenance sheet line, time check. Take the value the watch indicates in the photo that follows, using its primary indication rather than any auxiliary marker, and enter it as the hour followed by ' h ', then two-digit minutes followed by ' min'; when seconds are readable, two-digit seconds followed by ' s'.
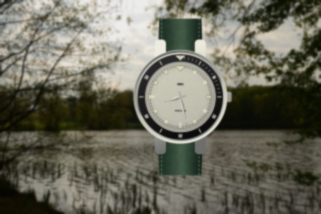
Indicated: 8 h 28 min
